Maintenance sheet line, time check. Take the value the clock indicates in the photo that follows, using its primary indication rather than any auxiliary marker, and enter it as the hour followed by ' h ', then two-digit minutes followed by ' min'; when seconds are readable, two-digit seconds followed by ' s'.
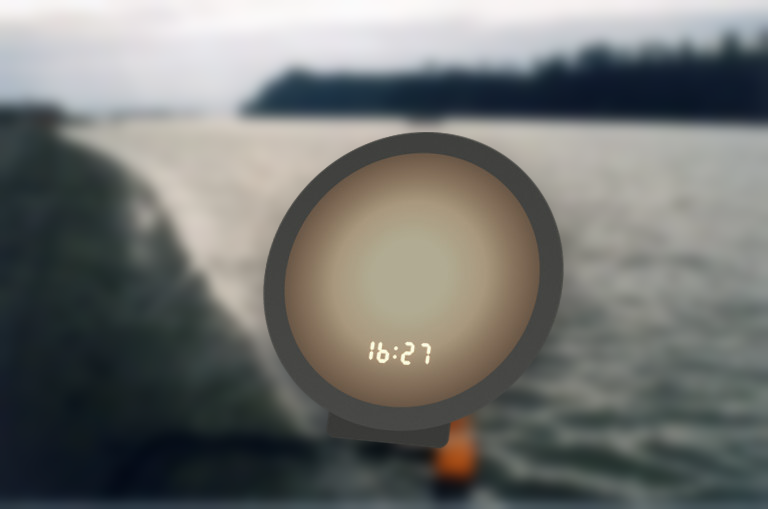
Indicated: 16 h 27 min
